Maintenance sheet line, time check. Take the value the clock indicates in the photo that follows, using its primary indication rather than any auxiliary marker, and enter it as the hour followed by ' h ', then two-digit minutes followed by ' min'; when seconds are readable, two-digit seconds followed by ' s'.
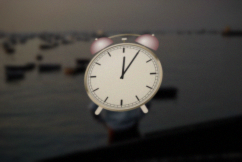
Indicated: 12 h 05 min
